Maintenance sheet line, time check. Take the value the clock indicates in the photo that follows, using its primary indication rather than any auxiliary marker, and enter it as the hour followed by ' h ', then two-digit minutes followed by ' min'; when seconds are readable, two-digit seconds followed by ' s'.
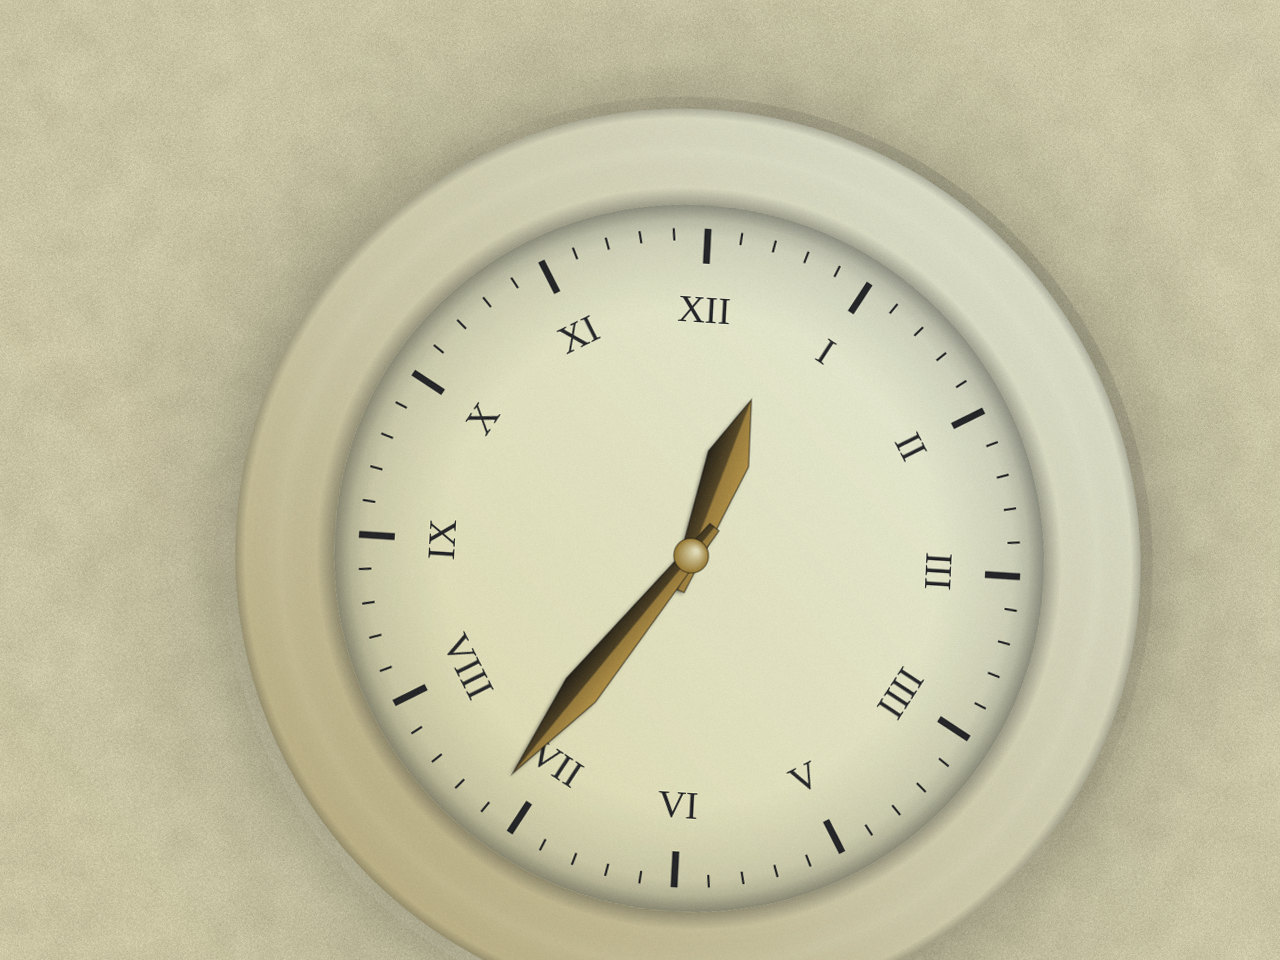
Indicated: 12 h 36 min
